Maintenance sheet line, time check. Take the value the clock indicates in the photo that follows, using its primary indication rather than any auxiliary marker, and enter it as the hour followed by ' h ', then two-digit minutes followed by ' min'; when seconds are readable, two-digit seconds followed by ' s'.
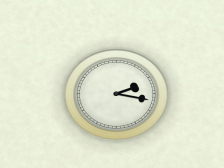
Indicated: 2 h 17 min
